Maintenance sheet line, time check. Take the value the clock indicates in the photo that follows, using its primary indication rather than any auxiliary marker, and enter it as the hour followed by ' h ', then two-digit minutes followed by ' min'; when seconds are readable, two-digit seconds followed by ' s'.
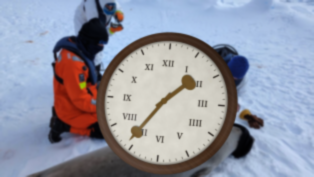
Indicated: 1 h 36 min
